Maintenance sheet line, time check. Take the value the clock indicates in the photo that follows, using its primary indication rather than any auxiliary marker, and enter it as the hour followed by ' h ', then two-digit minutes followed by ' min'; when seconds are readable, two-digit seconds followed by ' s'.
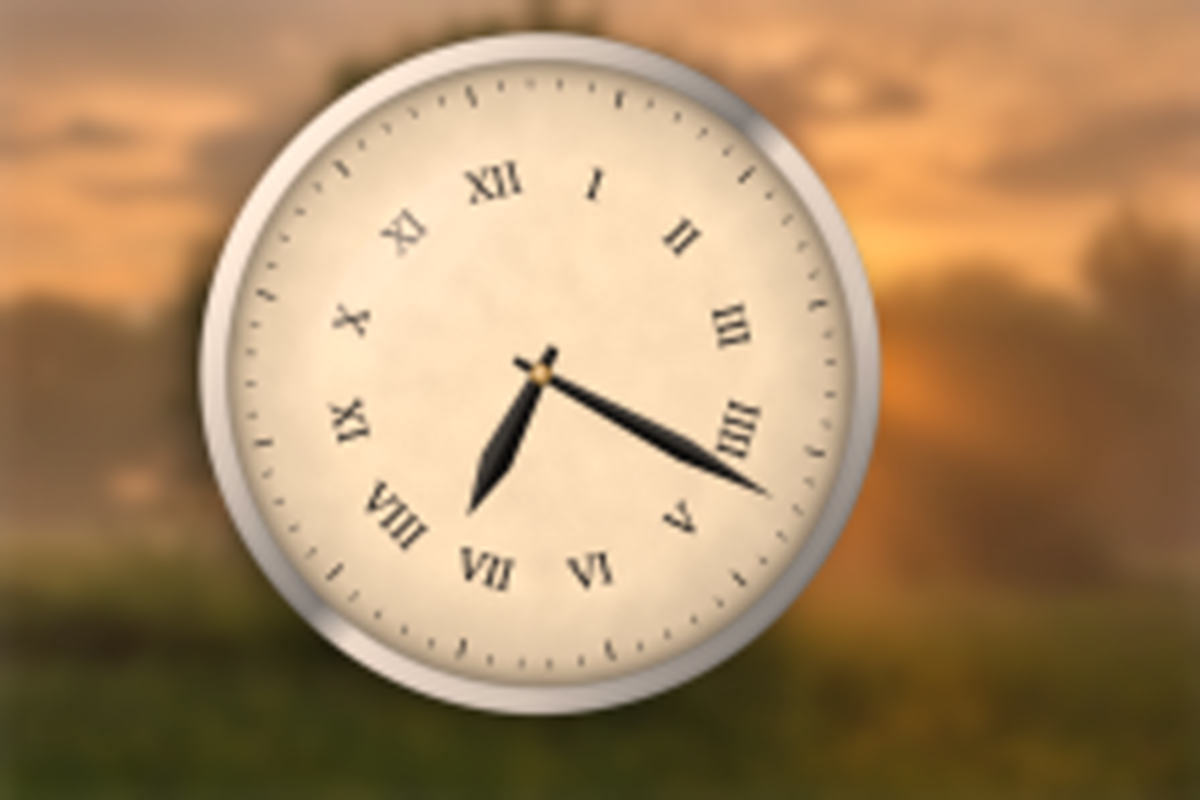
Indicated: 7 h 22 min
